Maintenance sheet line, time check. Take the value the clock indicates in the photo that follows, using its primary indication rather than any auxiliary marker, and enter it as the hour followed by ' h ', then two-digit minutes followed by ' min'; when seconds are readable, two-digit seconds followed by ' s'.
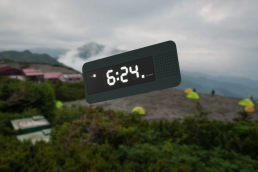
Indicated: 6 h 24 min
